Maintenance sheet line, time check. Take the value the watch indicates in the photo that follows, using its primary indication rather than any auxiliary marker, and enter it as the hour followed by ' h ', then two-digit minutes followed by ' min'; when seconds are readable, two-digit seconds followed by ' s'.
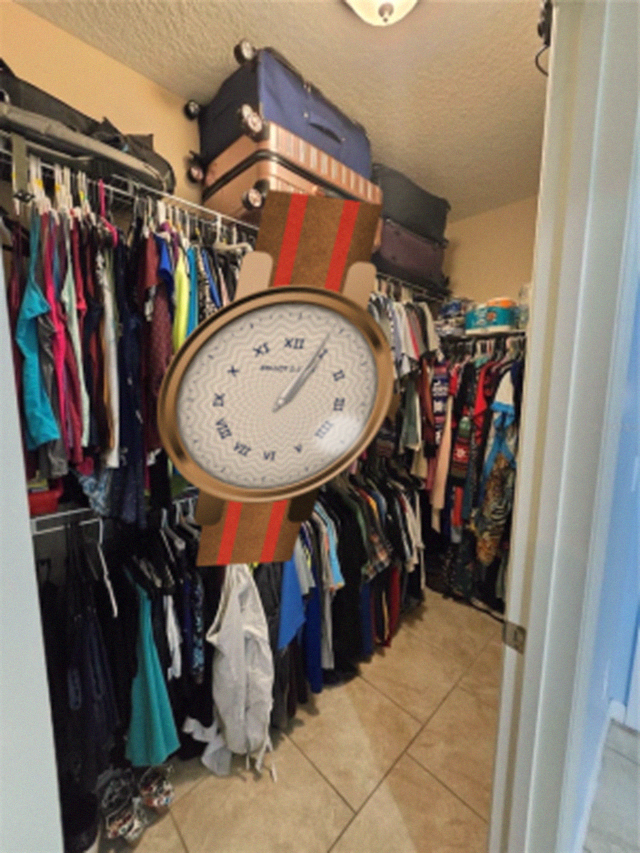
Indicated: 1 h 04 min
